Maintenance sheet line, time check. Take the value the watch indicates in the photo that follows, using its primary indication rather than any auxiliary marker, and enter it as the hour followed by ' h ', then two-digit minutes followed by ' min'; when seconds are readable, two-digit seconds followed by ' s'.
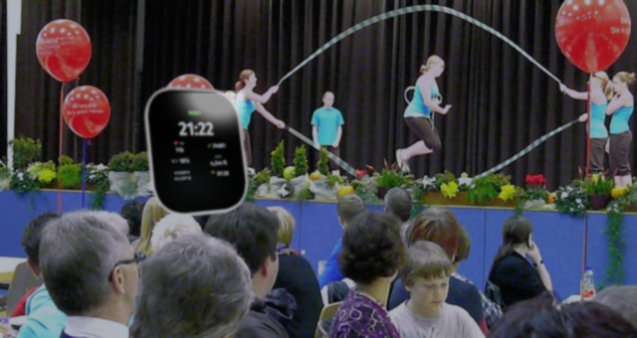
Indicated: 21 h 22 min
